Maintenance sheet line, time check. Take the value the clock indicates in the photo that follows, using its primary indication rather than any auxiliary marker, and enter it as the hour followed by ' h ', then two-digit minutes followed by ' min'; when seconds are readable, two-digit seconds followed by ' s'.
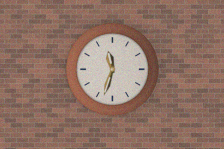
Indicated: 11 h 33 min
